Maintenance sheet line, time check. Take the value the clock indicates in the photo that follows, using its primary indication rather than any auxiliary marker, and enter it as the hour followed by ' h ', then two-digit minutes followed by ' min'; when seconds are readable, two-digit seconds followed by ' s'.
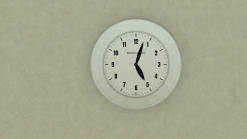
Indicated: 5 h 03 min
